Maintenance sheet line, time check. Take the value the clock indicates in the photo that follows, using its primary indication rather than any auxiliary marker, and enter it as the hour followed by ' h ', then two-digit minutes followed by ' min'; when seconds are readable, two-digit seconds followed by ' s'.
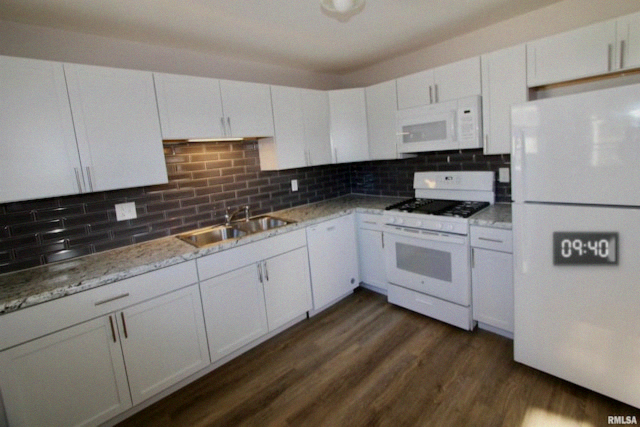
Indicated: 9 h 40 min
